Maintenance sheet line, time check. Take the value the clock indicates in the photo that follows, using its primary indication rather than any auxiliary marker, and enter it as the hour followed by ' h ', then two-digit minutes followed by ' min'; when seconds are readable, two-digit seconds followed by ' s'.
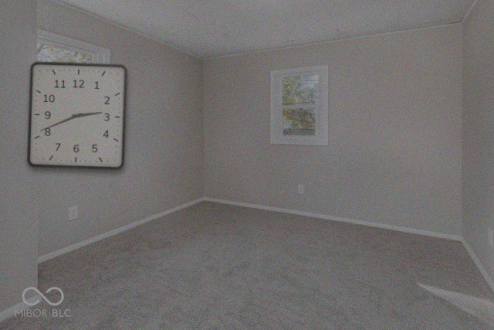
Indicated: 2 h 41 min
